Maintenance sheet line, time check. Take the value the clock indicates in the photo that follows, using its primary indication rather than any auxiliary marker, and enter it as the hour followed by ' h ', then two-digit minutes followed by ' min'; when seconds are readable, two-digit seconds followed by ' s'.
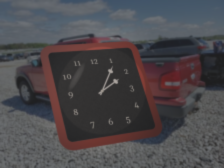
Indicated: 2 h 06 min
